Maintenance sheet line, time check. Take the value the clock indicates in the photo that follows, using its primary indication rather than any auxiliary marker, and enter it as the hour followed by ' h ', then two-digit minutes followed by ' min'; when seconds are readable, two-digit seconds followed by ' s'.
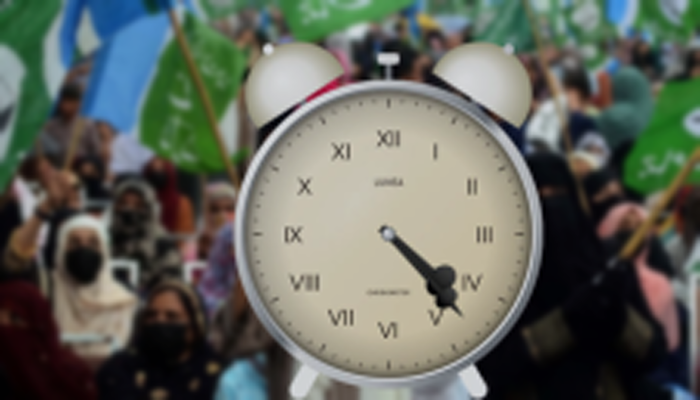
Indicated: 4 h 23 min
